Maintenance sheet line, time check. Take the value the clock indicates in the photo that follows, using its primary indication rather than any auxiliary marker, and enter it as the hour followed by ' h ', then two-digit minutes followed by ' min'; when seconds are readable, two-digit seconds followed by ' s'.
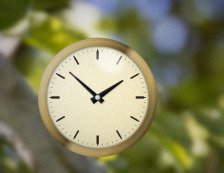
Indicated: 1 h 52 min
